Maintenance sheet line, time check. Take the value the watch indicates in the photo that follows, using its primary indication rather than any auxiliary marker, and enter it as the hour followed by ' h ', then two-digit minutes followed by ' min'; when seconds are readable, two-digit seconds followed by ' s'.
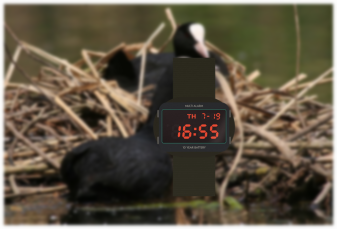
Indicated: 16 h 55 min
